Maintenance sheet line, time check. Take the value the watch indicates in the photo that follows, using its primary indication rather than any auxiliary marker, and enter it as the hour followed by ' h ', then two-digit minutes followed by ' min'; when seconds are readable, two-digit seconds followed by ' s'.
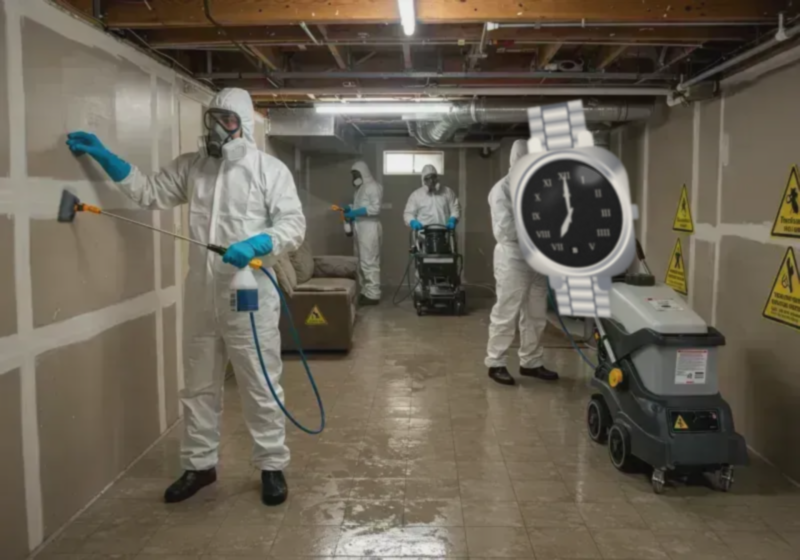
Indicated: 7 h 00 min
